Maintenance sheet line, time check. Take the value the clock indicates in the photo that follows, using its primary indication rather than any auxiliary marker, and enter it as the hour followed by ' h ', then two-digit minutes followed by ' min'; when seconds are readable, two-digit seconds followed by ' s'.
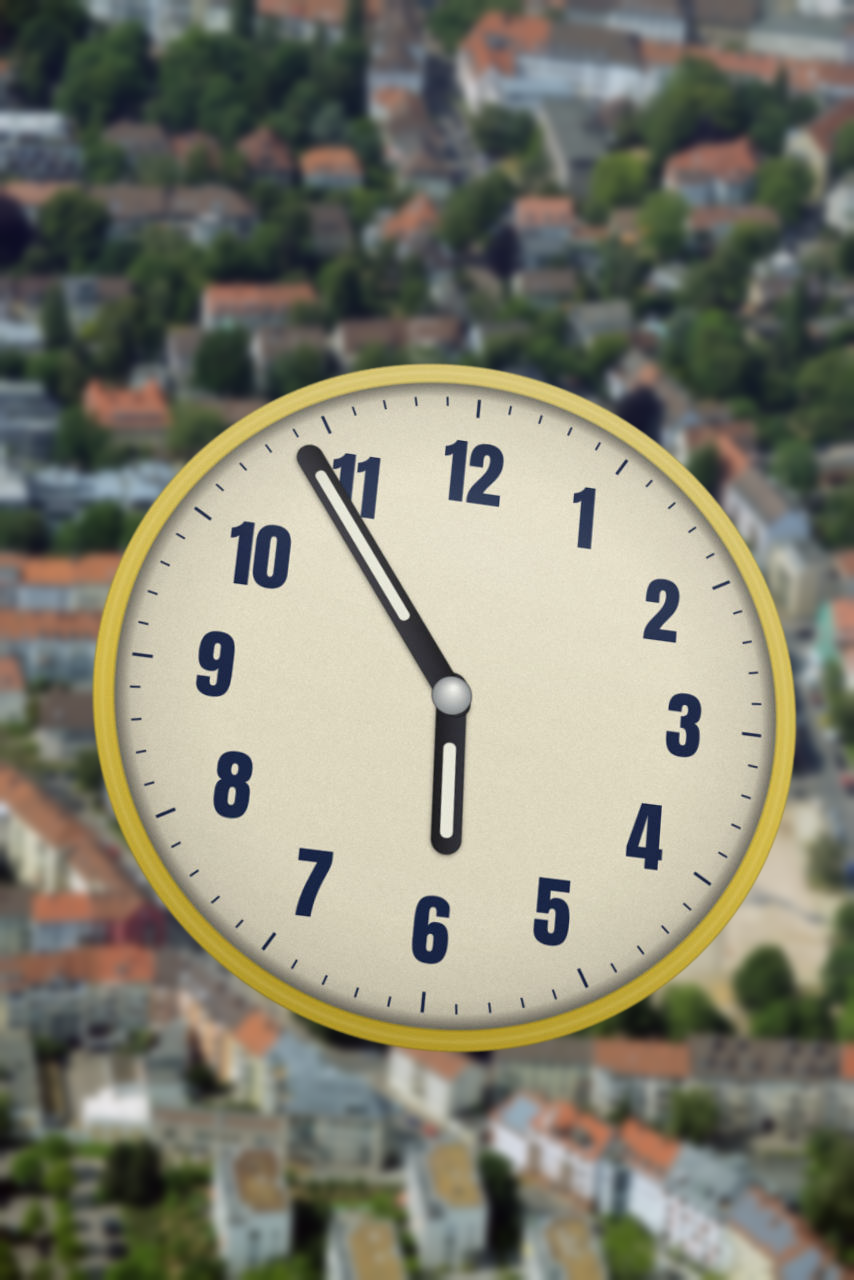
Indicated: 5 h 54 min
